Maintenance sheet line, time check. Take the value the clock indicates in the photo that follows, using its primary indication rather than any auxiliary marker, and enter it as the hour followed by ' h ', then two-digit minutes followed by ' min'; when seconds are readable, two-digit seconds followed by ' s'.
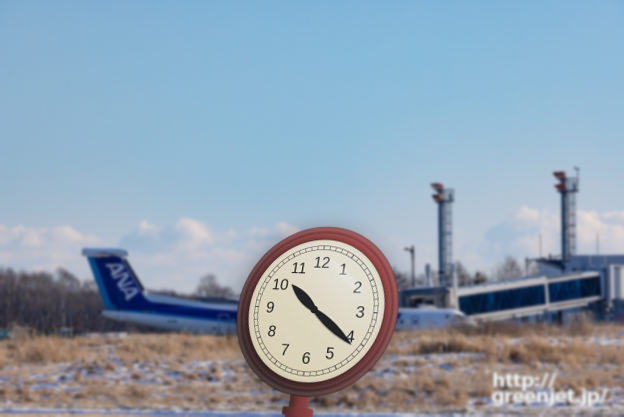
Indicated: 10 h 21 min
